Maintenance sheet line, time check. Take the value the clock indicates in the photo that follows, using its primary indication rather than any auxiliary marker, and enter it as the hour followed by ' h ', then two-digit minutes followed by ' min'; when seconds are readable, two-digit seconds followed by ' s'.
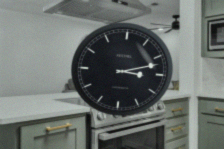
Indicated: 3 h 12 min
